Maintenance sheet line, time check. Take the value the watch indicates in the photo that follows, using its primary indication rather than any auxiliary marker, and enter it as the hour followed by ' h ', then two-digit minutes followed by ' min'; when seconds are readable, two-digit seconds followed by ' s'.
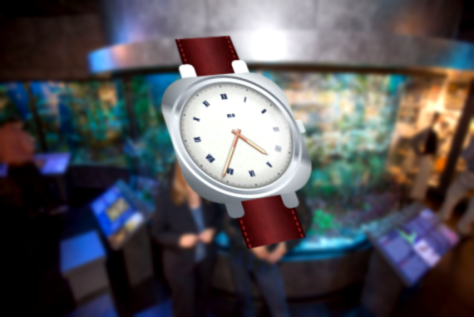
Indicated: 4 h 36 min
